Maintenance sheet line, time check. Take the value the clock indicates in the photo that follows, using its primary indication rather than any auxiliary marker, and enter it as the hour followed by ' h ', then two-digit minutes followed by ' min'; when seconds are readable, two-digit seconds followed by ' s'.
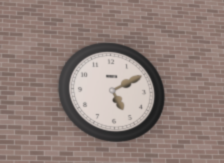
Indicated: 5 h 10 min
